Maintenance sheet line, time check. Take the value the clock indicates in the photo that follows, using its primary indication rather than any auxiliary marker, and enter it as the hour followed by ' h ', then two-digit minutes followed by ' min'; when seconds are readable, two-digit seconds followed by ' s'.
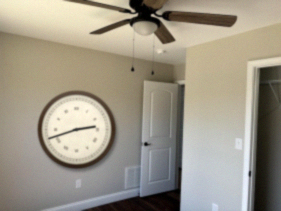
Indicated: 2 h 42 min
